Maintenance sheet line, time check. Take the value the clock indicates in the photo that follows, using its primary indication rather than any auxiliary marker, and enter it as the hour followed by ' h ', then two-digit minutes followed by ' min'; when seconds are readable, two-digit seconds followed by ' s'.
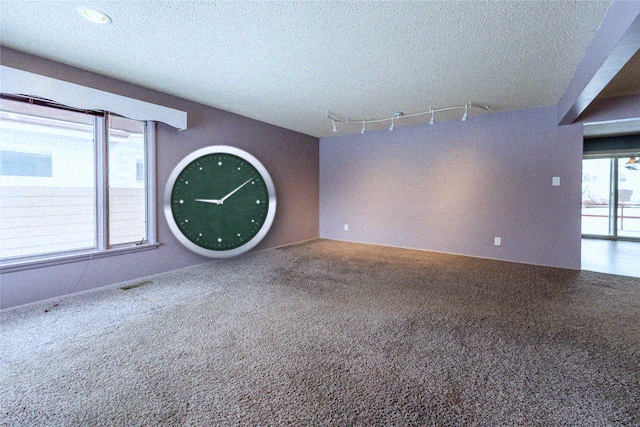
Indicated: 9 h 09 min
